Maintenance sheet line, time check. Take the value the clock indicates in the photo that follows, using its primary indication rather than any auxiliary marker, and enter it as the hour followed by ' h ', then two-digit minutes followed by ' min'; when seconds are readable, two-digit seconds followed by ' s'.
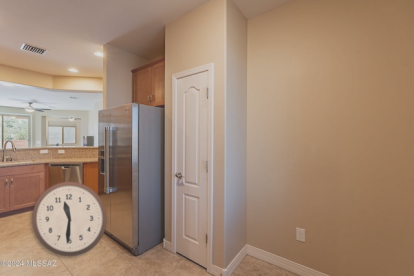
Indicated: 11 h 31 min
